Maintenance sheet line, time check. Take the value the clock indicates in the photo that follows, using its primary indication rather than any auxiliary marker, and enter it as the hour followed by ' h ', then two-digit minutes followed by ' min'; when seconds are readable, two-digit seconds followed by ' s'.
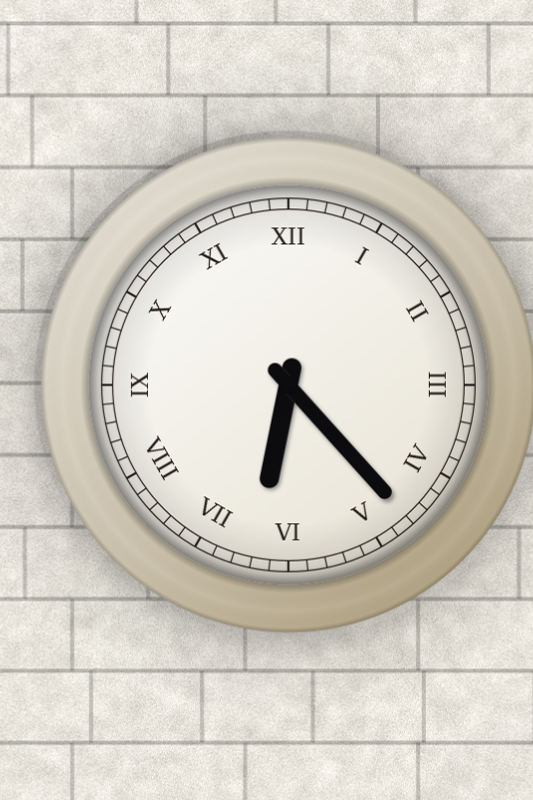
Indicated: 6 h 23 min
